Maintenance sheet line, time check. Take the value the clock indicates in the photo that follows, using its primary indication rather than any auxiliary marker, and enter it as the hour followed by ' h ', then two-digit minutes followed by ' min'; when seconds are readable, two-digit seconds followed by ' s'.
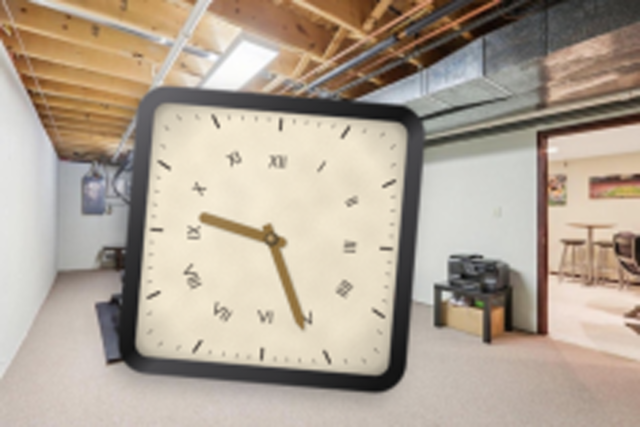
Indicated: 9 h 26 min
